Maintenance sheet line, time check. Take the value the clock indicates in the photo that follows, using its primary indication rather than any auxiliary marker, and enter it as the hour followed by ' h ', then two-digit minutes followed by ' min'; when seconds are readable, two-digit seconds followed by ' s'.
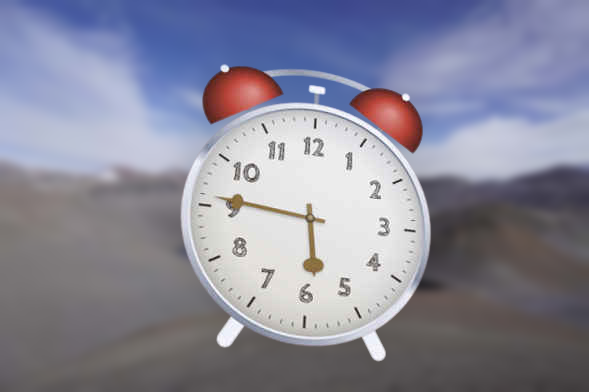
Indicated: 5 h 46 min
